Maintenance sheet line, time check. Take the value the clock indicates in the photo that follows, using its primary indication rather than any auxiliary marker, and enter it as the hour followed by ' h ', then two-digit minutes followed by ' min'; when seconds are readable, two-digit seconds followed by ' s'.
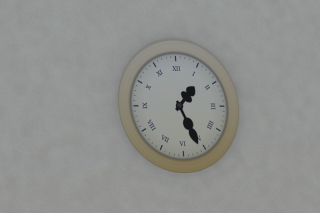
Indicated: 1 h 26 min
